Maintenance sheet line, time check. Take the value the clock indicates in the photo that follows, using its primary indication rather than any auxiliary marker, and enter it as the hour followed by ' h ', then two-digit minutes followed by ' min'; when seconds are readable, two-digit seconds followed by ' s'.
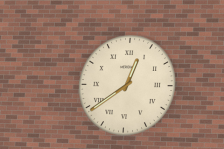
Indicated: 12 h 39 min
